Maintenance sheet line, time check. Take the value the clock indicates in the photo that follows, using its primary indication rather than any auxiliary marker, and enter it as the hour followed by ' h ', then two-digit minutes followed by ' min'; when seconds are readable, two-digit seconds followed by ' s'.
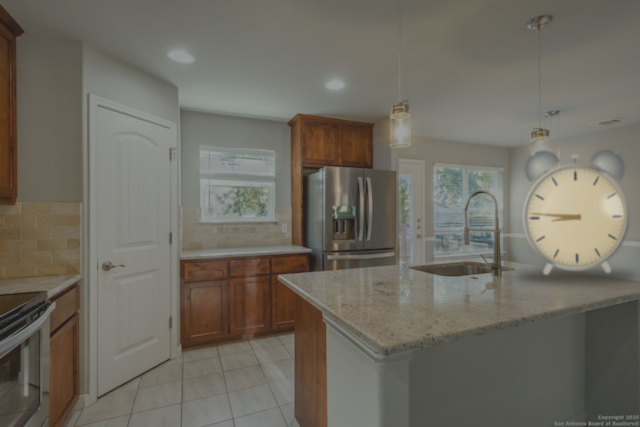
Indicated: 8 h 46 min
